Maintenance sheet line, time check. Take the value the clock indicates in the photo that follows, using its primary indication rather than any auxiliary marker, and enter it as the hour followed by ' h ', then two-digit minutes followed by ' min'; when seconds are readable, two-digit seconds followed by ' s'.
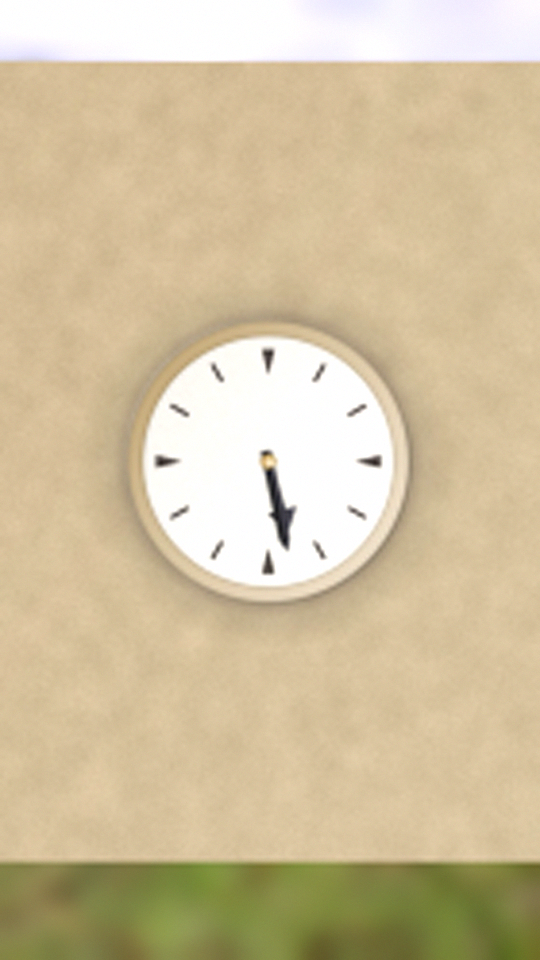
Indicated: 5 h 28 min
